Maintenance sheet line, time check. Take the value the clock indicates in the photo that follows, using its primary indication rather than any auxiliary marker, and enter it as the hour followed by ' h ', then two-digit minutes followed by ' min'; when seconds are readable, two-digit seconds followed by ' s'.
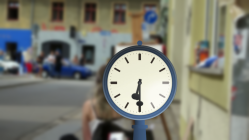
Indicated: 6 h 30 min
